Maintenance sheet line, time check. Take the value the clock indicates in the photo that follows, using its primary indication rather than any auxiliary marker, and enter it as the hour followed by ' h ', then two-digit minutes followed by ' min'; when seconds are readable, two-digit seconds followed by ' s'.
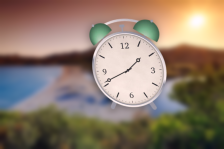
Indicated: 1 h 41 min
